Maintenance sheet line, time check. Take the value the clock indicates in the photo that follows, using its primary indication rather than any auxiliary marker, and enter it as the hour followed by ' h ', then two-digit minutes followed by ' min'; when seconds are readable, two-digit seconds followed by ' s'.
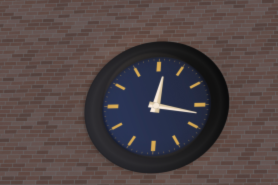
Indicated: 12 h 17 min
